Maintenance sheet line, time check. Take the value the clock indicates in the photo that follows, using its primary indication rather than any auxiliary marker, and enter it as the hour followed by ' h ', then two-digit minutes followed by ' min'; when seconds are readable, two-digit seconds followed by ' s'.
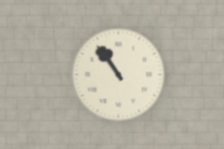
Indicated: 10 h 54 min
